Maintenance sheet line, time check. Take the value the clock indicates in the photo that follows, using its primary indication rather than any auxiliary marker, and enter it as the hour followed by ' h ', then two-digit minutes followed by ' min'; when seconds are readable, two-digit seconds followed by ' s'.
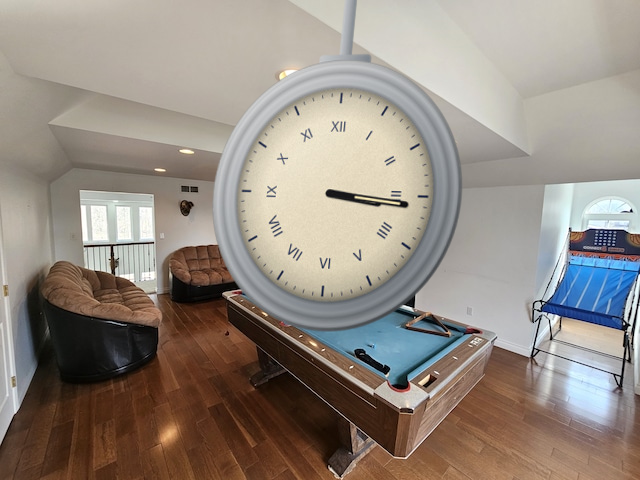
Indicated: 3 h 16 min
